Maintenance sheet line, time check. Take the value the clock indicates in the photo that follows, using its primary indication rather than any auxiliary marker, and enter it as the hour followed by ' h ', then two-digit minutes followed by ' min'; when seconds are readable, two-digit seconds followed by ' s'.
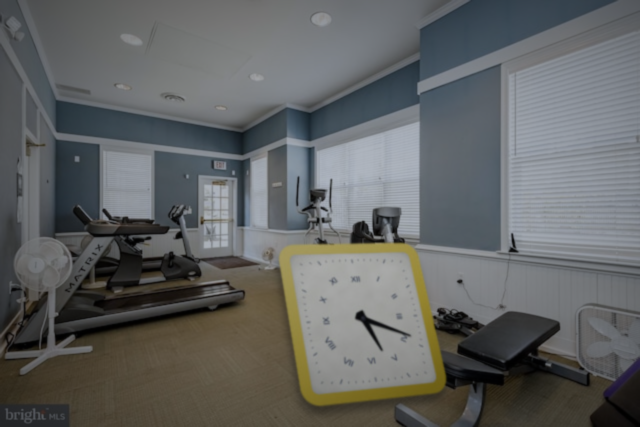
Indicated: 5 h 19 min
